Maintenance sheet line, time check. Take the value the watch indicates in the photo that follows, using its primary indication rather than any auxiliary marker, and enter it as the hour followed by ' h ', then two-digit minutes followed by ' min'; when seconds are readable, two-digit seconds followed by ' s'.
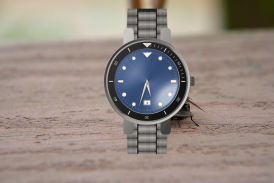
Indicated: 5 h 33 min
